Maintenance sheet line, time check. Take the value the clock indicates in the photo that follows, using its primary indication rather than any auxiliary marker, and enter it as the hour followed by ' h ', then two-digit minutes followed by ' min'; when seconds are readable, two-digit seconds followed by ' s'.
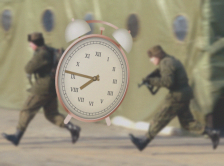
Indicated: 7 h 46 min
